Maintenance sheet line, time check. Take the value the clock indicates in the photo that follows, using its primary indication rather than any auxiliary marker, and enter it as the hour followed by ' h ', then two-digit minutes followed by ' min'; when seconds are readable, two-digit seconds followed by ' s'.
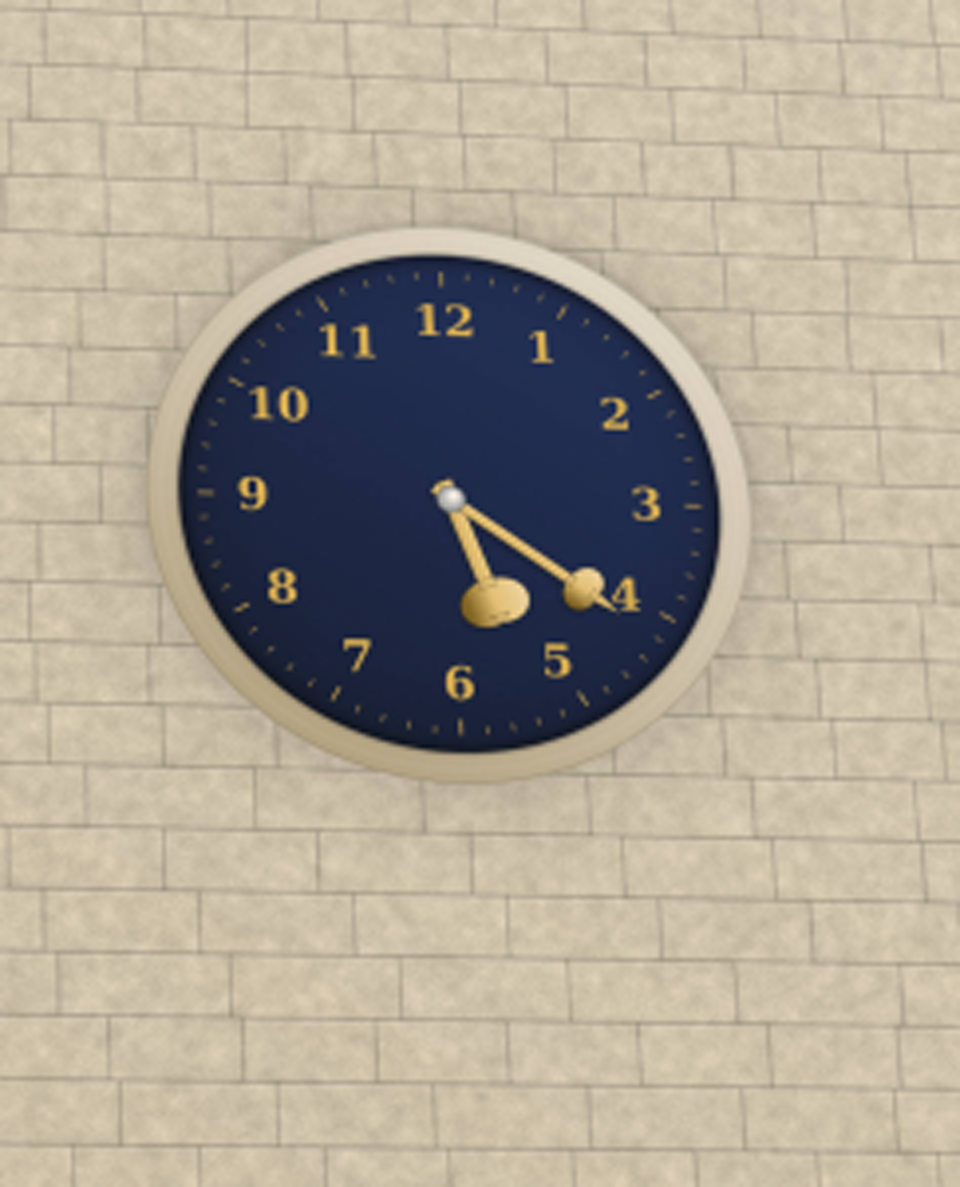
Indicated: 5 h 21 min
